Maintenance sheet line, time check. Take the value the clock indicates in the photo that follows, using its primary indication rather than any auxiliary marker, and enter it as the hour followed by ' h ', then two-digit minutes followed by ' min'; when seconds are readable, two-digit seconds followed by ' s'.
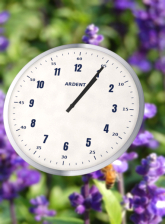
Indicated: 1 h 05 min
